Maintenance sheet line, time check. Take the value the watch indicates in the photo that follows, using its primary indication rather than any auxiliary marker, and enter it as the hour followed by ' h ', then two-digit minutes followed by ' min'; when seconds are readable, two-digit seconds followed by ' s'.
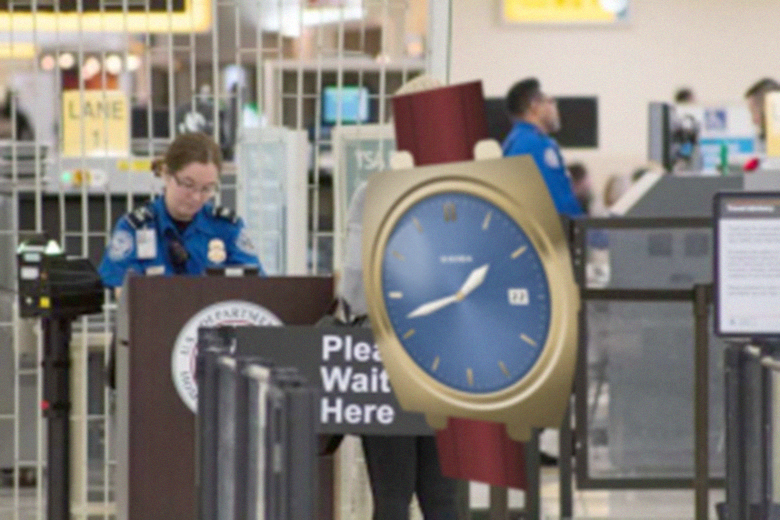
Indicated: 1 h 42 min
